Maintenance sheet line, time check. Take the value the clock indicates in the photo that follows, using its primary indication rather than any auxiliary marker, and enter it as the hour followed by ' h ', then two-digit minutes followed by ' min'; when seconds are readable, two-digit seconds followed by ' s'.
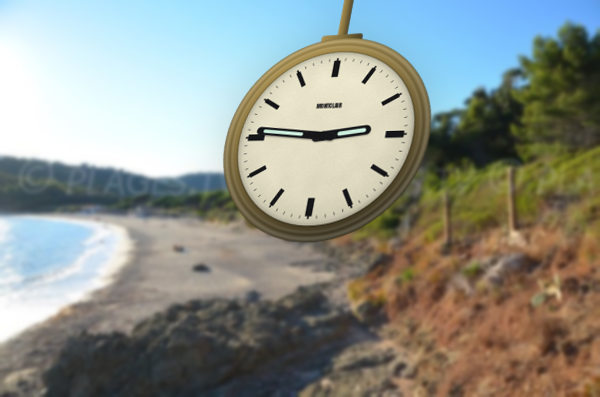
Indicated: 2 h 46 min
